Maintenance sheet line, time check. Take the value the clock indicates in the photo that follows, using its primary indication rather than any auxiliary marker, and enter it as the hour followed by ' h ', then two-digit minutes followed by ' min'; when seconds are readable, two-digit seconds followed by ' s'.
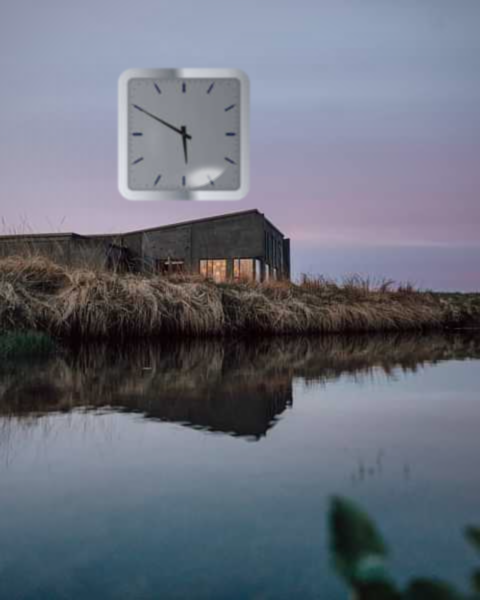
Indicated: 5 h 50 min
